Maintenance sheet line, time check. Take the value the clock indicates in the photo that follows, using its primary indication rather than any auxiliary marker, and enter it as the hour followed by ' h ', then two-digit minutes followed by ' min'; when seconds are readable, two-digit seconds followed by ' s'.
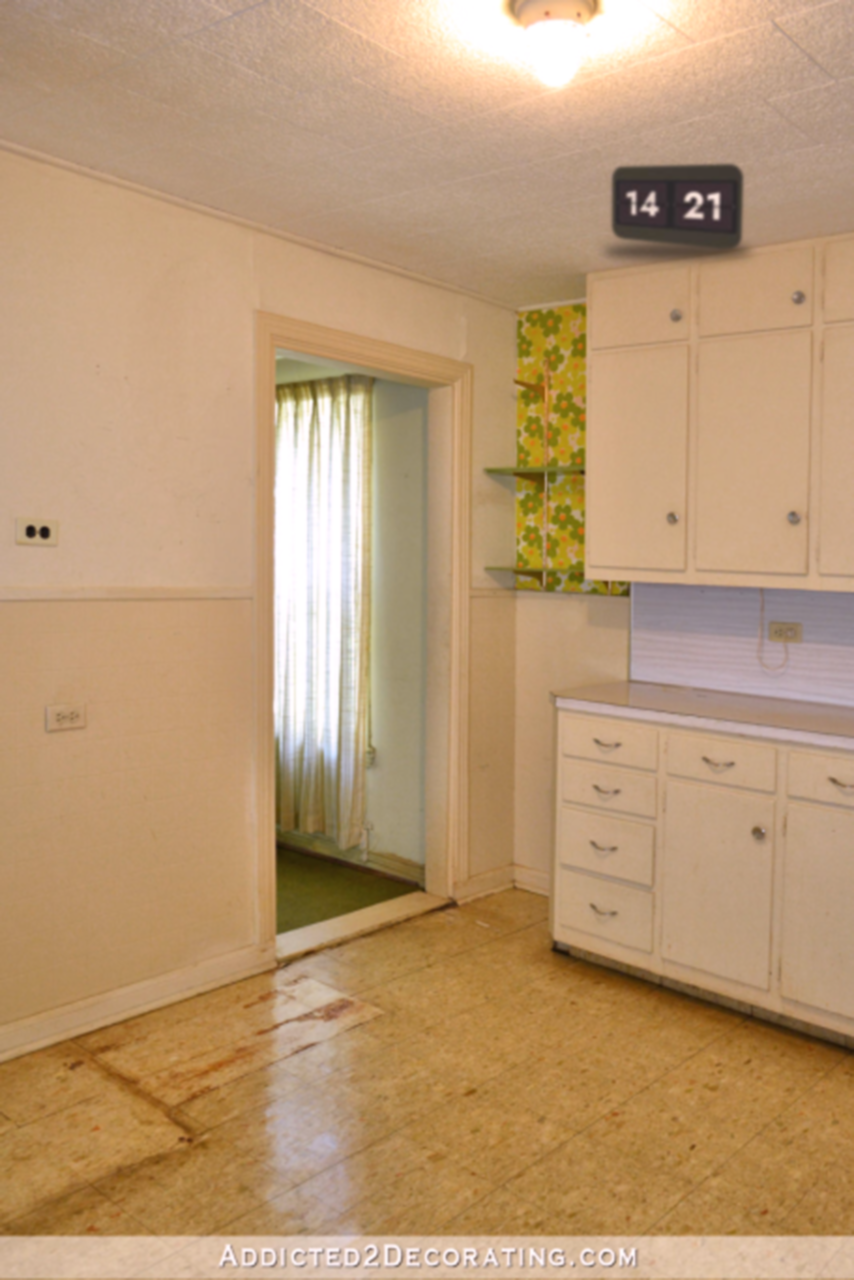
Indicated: 14 h 21 min
